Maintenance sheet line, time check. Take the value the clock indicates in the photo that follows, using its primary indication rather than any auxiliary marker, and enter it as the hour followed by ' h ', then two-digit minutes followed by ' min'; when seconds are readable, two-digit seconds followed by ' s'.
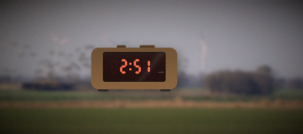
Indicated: 2 h 51 min
